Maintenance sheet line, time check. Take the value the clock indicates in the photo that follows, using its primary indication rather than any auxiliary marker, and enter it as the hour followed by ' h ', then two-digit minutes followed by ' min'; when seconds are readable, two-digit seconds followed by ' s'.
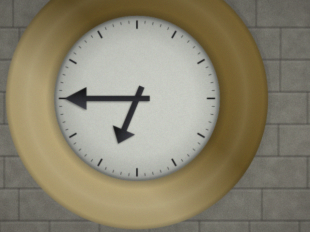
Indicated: 6 h 45 min
